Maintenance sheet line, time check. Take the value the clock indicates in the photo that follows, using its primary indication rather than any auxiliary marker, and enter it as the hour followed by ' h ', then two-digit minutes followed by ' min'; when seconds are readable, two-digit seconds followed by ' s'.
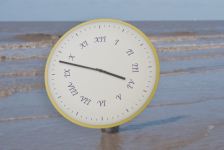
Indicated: 3 h 48 min
